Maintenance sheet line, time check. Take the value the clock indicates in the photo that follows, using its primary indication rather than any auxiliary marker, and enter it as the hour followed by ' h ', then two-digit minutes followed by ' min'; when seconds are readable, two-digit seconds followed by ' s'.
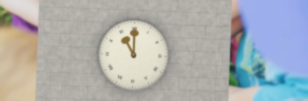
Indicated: 11 h 00 min
